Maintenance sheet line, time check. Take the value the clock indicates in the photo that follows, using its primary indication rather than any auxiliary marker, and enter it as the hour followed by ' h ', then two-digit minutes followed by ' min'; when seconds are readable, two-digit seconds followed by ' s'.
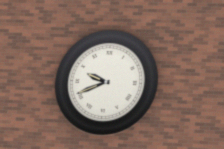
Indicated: 9 h 41 min
